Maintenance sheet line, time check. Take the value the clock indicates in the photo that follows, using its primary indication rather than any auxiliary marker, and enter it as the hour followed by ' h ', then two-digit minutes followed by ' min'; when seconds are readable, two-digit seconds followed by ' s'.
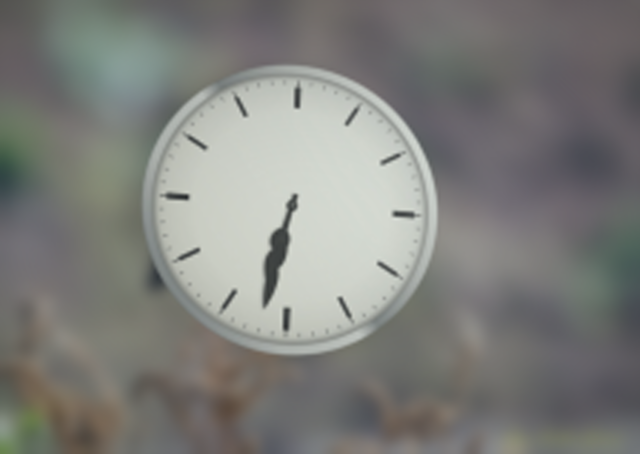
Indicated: 6 h 32 min
